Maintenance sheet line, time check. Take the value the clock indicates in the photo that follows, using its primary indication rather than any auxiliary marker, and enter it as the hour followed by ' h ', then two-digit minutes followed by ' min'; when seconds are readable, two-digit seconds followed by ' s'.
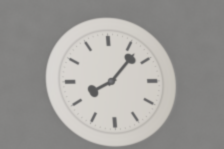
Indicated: 8 h 07 min
